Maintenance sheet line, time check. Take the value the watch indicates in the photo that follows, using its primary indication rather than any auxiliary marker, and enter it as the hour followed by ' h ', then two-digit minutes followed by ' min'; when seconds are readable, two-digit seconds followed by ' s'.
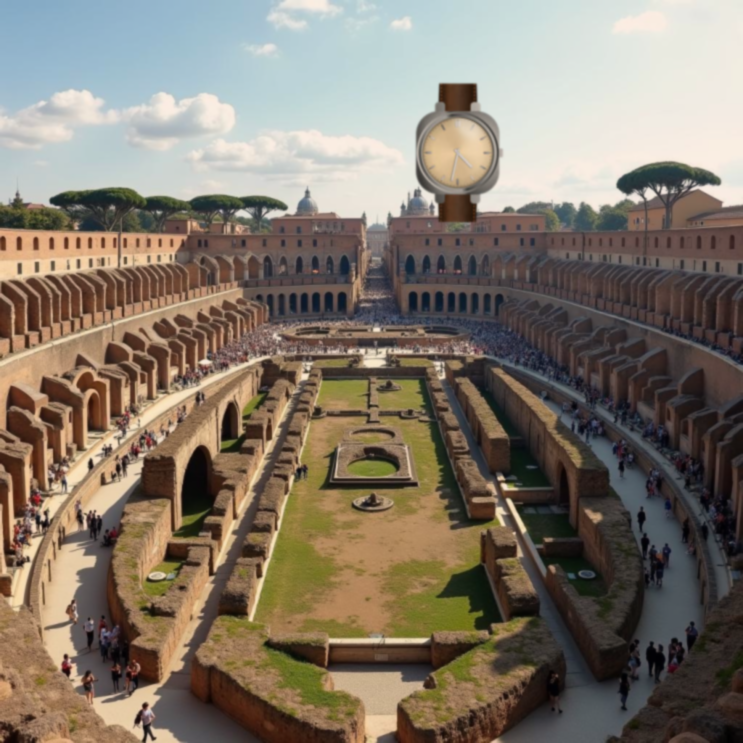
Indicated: 4 h 32 min
